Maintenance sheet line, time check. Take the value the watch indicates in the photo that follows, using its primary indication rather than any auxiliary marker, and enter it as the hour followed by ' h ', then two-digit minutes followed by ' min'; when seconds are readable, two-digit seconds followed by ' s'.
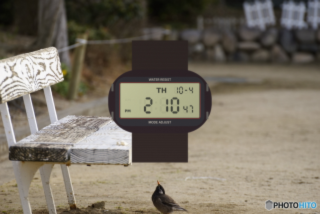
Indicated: 2 h 10 min
